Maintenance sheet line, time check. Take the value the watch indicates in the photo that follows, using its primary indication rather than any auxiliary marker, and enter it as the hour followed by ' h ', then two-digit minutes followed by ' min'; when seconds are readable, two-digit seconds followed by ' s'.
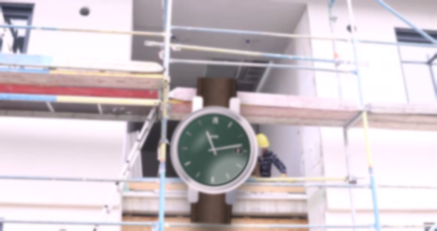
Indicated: 11 h 13 min
